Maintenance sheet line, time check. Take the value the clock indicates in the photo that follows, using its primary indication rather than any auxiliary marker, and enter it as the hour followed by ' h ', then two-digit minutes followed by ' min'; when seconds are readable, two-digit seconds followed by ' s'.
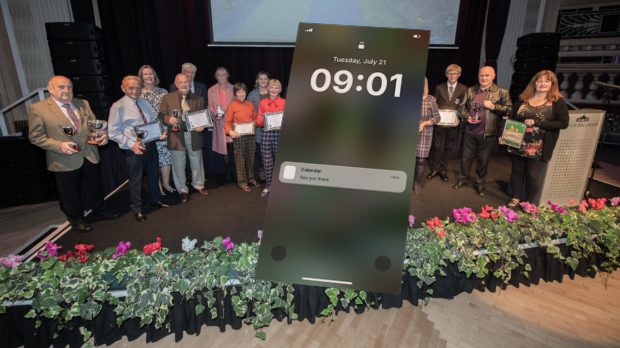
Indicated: 9 h 01 min
